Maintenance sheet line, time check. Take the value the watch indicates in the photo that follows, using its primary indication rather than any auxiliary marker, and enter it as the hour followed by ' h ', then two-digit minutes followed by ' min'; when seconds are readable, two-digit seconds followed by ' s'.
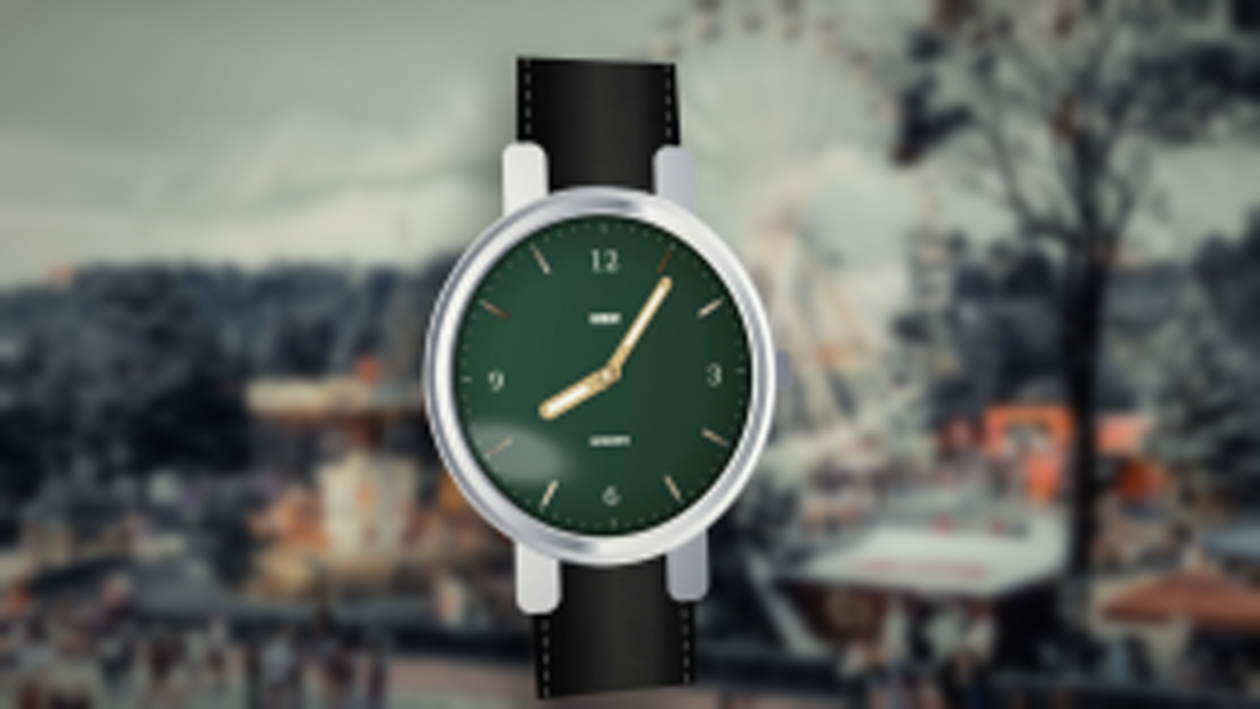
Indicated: 8 h 06 min
